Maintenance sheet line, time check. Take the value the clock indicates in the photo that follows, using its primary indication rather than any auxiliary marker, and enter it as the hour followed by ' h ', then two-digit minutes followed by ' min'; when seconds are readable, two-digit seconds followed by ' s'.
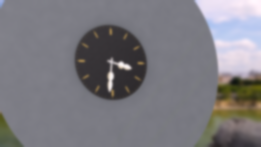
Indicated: 3 h 31 min
